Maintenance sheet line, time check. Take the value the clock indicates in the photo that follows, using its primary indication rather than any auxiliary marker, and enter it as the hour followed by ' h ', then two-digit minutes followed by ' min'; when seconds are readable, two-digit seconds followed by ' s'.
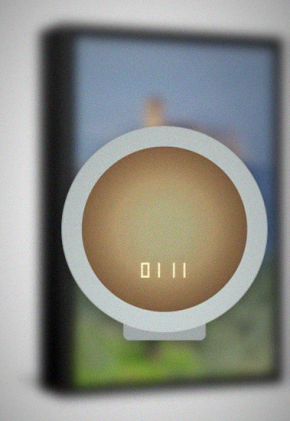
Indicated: 1 h 11 min
